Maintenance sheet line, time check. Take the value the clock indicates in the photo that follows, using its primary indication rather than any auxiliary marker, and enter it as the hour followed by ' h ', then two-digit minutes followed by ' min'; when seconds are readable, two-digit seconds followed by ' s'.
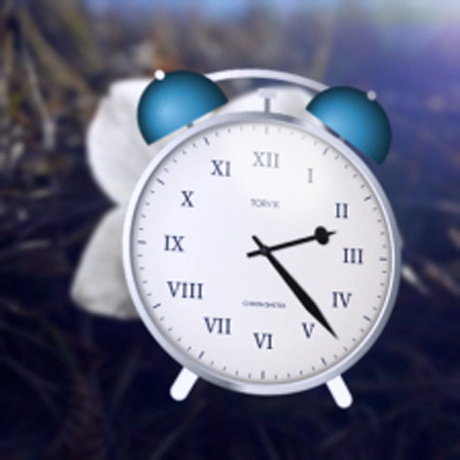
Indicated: 2 h 23 min
